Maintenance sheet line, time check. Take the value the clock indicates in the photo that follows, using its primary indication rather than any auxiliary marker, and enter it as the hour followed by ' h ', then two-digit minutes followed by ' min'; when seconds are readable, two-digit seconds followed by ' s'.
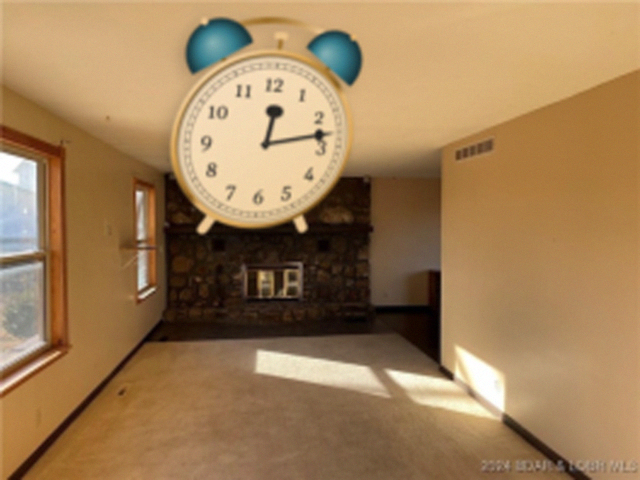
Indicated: 12 h 13 min
